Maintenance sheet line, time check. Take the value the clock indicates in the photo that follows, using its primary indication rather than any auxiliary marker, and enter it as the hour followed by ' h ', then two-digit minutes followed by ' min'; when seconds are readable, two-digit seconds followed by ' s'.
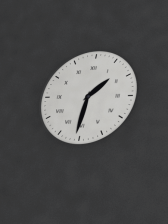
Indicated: 1 h 31 min
